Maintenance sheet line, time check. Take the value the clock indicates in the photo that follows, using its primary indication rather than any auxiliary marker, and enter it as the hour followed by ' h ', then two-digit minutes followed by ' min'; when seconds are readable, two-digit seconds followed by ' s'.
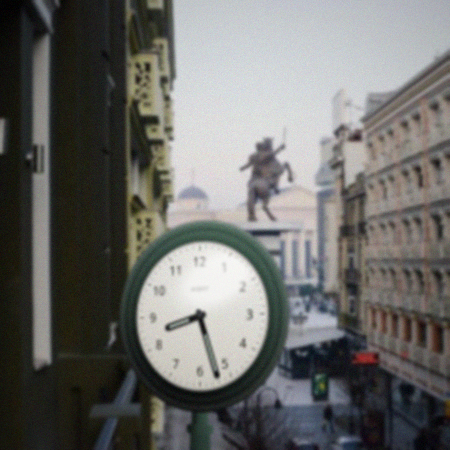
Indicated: 8 h 27 min
